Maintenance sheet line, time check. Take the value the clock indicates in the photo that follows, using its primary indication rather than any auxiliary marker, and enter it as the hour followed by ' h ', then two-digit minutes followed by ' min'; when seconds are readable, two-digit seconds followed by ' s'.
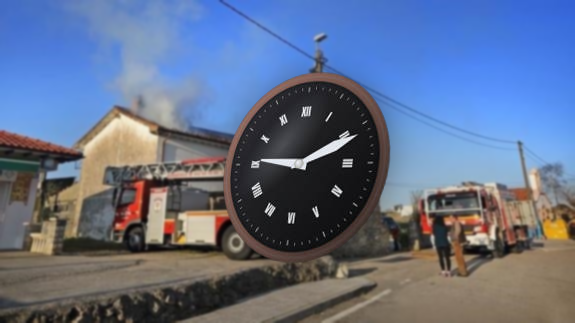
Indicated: 9 h 11 min
